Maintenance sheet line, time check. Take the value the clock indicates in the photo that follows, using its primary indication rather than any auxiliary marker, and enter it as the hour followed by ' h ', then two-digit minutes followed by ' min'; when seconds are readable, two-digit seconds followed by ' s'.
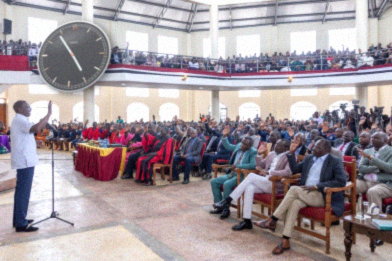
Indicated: 4 h 54 min
